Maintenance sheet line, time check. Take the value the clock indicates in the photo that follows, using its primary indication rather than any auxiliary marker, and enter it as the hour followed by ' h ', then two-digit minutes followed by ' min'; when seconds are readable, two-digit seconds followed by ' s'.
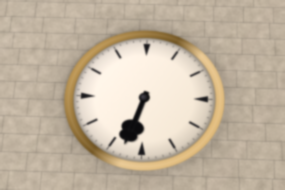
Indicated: 6 h 33 min
